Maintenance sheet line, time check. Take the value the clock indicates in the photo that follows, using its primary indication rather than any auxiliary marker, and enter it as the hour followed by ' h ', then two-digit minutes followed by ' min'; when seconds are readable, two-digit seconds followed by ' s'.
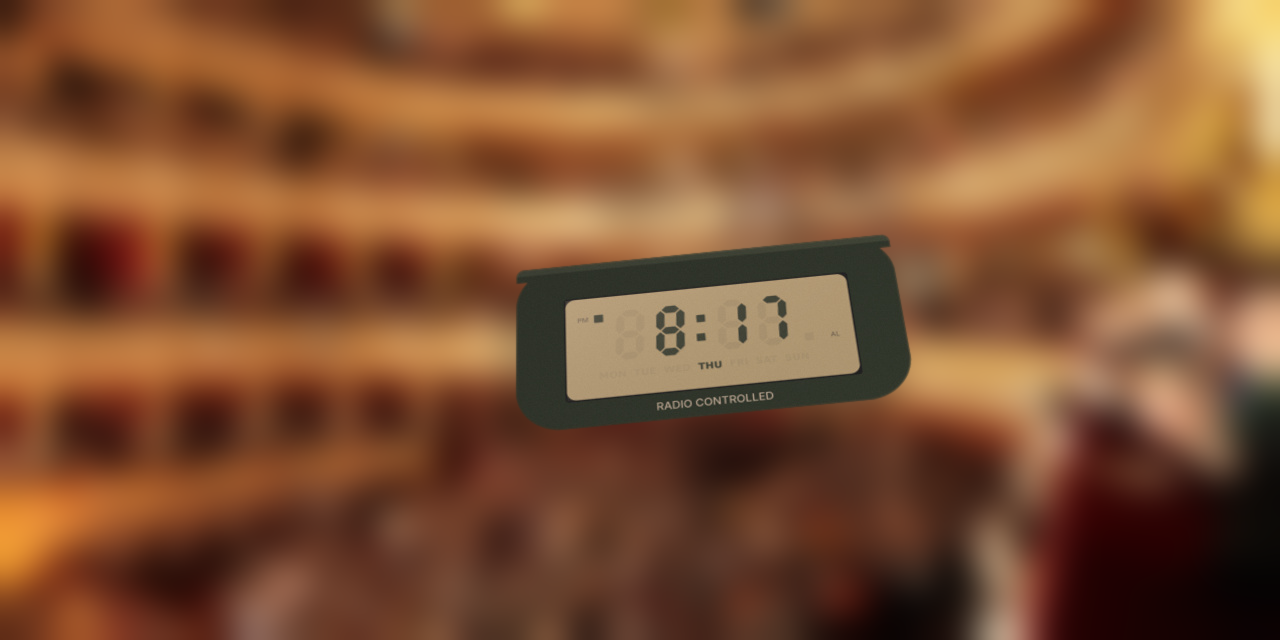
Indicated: 8 h 17 min
